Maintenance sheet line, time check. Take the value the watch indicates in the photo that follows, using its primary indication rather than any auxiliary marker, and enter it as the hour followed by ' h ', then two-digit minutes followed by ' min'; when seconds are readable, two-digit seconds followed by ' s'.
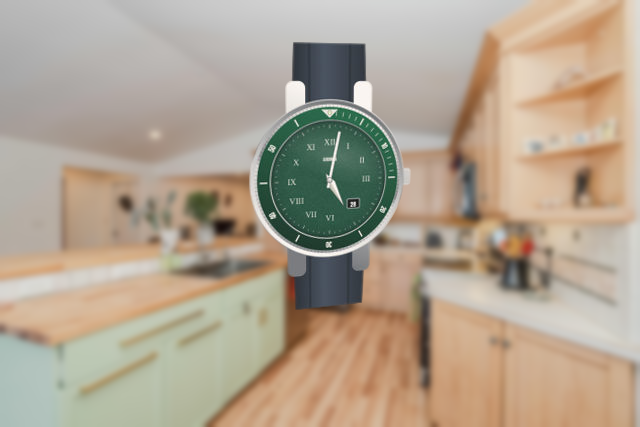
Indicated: 5 h 02 min
